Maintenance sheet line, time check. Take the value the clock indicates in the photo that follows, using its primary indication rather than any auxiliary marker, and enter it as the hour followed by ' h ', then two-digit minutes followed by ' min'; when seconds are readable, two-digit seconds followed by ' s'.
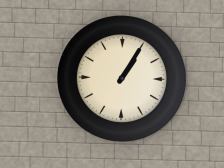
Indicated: 1 h 05 min
